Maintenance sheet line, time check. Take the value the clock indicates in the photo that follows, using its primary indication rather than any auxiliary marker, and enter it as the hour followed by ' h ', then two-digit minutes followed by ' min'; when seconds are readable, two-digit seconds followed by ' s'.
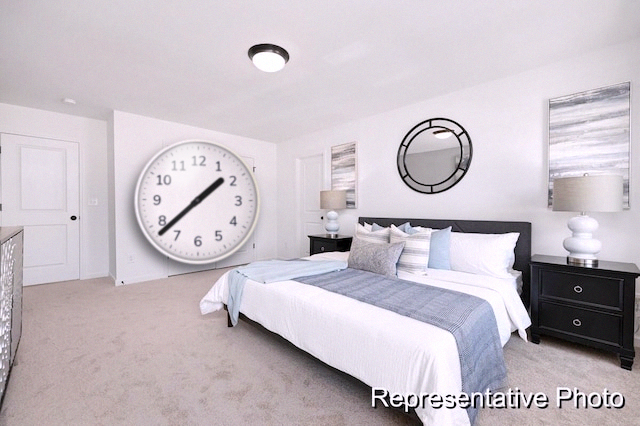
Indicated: 1 h 38 min
